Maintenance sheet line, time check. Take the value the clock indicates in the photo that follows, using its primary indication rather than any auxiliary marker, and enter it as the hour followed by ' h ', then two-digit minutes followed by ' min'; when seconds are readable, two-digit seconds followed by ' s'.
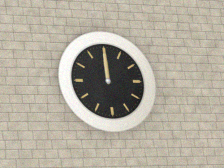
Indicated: 12 h 00 min
